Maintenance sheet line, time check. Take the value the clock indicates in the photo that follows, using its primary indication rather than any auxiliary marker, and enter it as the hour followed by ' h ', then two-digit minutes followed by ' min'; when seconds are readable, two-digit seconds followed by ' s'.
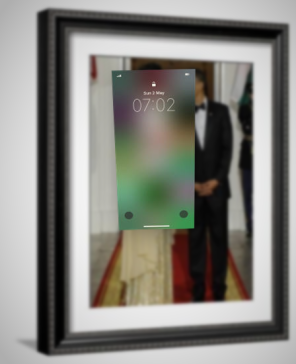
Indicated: 7 h 02 min
